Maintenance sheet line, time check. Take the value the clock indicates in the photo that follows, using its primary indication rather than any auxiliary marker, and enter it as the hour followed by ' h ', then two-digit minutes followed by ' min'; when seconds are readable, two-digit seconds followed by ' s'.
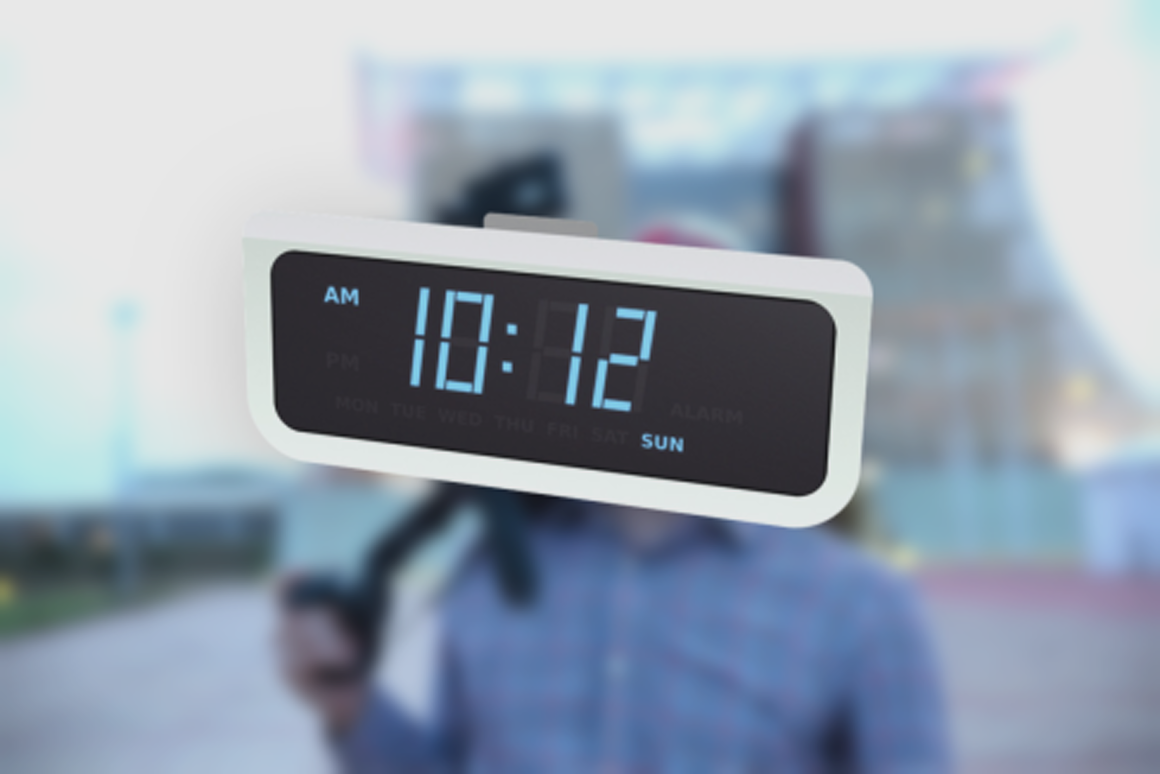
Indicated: 10 h 12 min
